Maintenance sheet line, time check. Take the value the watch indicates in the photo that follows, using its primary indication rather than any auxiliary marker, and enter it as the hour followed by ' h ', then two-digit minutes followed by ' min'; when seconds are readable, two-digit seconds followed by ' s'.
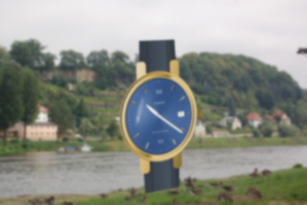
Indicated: 10 h 21 min
